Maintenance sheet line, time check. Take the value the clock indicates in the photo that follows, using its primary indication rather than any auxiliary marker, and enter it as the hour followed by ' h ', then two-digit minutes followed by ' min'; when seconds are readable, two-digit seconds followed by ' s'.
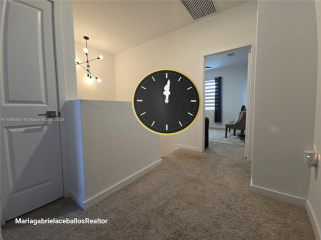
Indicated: 12 h 01 min
